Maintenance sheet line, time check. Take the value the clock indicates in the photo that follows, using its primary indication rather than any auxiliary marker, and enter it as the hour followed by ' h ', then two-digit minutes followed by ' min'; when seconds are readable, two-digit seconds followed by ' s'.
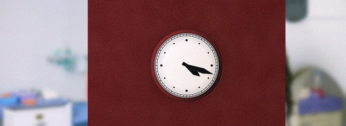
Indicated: 4 h 18 min
